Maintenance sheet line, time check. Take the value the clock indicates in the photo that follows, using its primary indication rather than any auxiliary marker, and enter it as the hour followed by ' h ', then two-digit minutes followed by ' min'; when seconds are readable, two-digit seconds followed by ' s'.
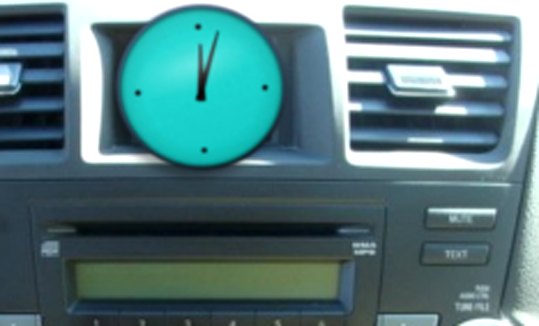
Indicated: 12 h 03 min
